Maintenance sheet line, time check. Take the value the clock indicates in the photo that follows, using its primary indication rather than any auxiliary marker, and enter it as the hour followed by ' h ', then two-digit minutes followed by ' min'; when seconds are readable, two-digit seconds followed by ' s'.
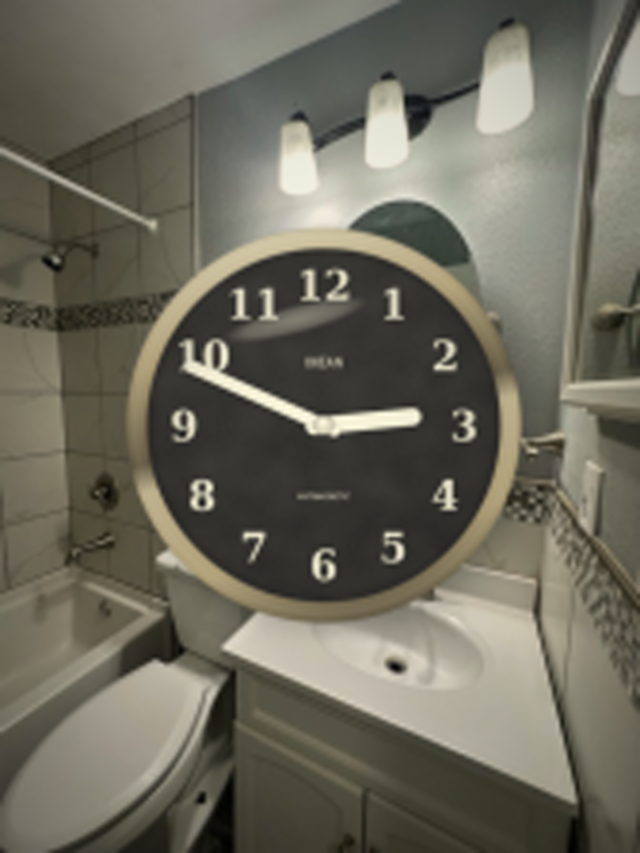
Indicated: 2 h 49 min
